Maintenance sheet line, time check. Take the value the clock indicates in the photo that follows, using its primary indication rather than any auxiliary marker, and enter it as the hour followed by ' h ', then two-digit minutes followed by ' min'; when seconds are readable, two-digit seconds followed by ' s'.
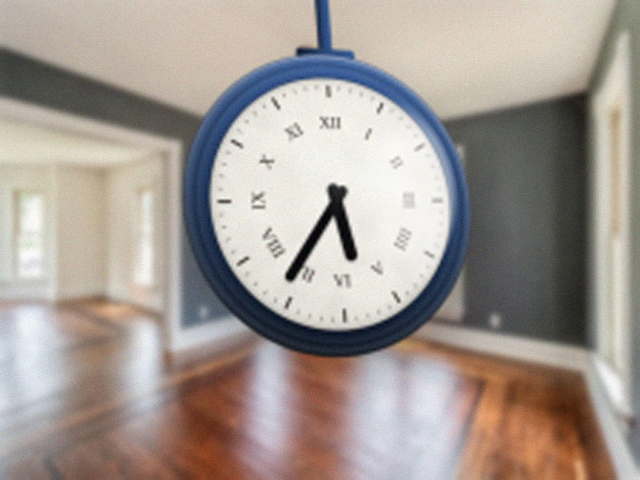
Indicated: 5 h 36 min
